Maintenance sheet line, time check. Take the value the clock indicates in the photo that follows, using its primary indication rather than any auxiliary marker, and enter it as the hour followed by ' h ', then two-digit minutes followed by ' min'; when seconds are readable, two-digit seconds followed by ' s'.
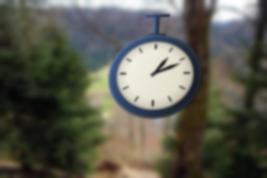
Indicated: 1 h 11 min
